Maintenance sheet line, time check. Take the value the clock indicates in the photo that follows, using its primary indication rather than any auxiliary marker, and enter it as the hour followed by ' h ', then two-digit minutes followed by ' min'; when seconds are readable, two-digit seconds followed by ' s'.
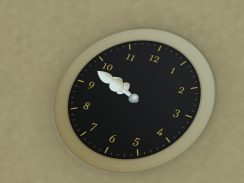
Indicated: 9 h 48 min
